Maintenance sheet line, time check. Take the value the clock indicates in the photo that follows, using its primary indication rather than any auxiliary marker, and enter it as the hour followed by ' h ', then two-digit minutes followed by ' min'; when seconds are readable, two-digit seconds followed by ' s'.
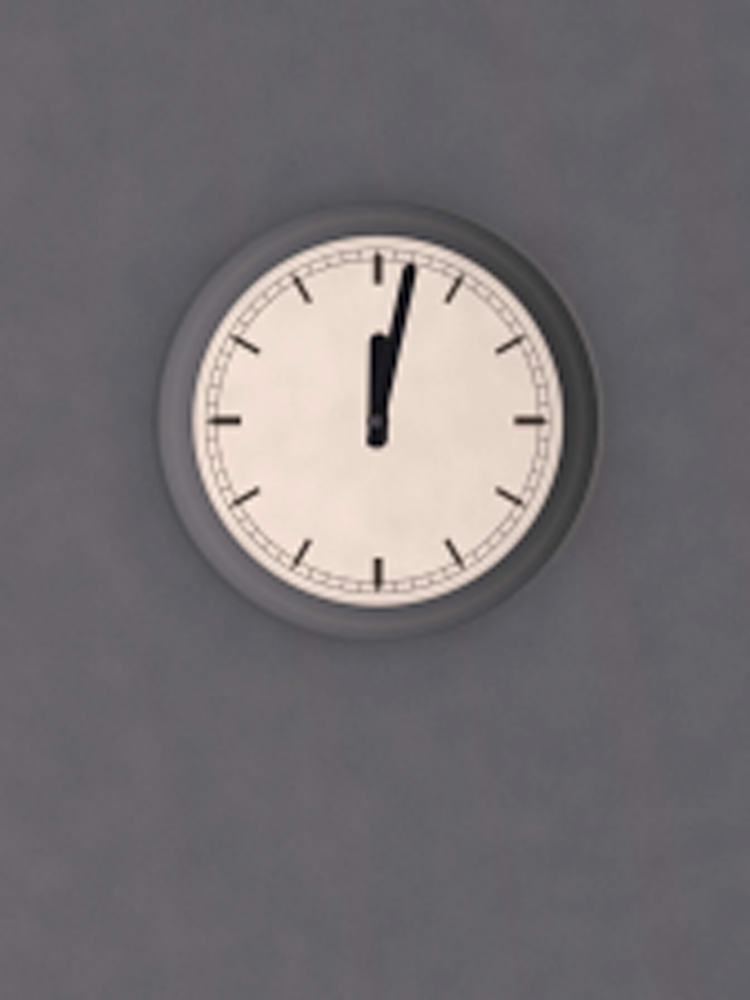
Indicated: 12 h 02 min
